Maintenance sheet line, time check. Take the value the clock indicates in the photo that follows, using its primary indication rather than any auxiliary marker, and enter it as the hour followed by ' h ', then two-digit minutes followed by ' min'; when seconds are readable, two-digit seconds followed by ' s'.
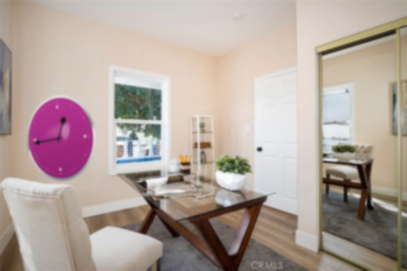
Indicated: 12 h 44 min
